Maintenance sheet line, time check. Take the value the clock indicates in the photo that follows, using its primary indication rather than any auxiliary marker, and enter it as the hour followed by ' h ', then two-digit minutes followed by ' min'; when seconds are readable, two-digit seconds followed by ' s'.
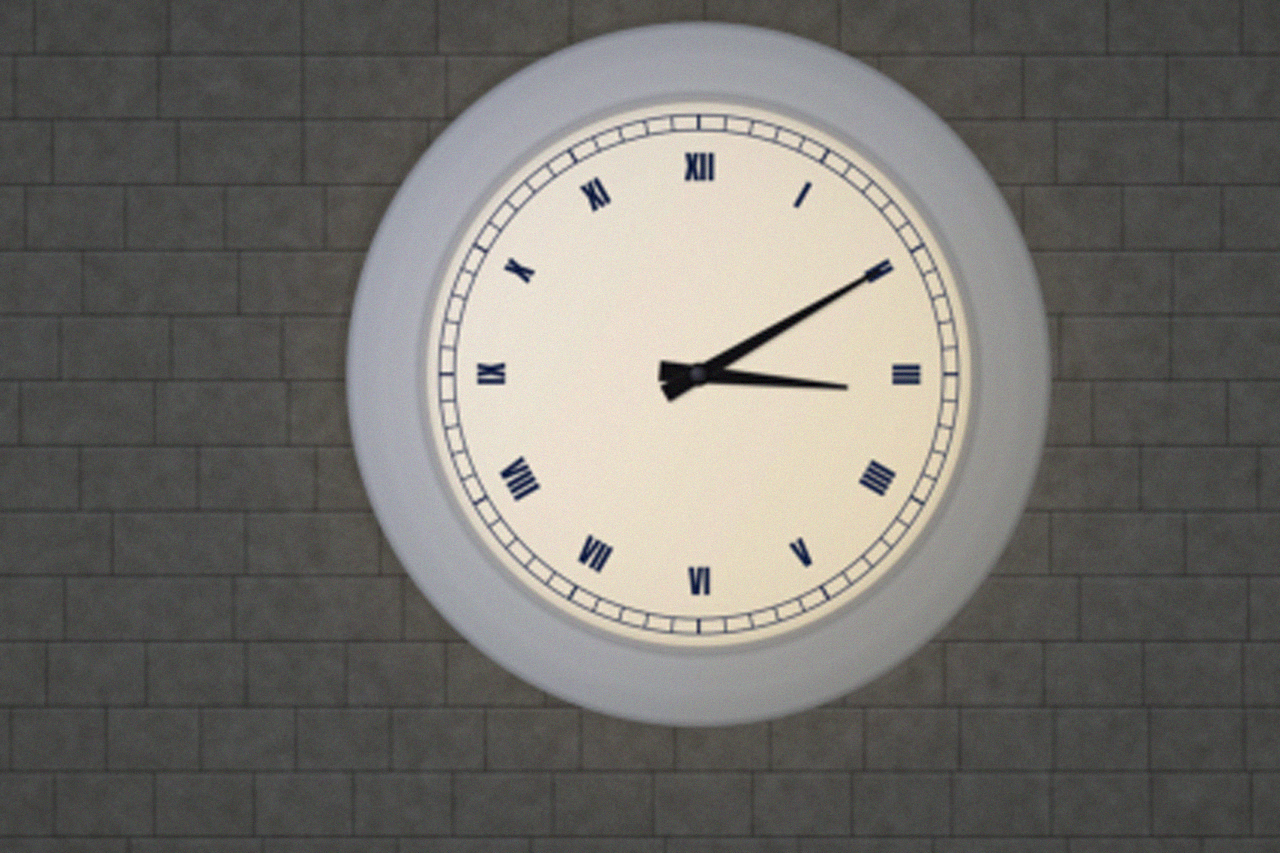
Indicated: 3 h 10 min
